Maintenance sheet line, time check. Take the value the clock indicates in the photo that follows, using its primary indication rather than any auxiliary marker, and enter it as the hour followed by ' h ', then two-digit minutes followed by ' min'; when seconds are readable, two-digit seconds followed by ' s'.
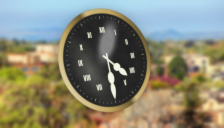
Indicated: 4 h 30 min
